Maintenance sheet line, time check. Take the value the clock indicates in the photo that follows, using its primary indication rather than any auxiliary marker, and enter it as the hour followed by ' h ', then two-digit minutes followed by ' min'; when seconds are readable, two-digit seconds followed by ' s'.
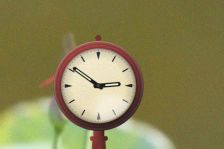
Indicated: 2 h 51 min
